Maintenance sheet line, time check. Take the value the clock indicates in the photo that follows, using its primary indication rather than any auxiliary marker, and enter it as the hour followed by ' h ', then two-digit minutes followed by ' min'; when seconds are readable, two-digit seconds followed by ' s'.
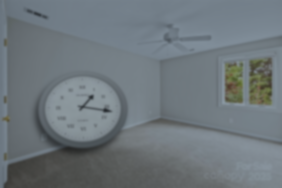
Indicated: 1 h 17 min
